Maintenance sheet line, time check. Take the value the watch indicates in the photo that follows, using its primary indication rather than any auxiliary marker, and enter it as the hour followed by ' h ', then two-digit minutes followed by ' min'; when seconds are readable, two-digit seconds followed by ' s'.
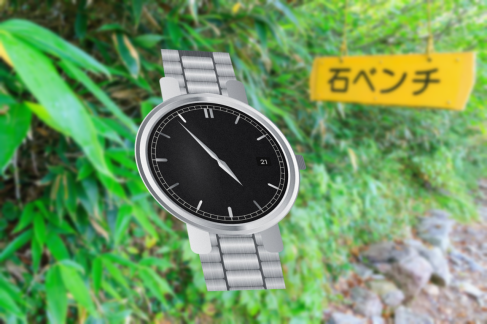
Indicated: 4 h 54 min
